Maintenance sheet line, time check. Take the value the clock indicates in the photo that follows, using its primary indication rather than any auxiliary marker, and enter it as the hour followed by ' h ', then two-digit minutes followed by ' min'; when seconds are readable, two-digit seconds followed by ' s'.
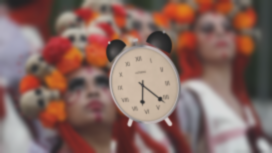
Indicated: 6 h 22 min
